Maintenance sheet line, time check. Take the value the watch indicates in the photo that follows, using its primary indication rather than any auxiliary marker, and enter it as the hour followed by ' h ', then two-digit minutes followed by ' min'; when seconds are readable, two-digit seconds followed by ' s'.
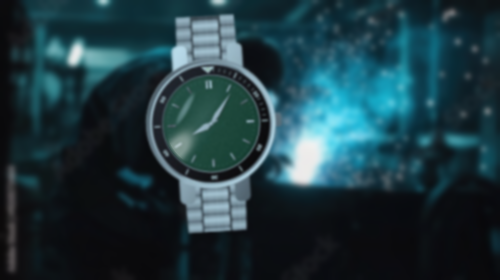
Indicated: 8 h 06 min
